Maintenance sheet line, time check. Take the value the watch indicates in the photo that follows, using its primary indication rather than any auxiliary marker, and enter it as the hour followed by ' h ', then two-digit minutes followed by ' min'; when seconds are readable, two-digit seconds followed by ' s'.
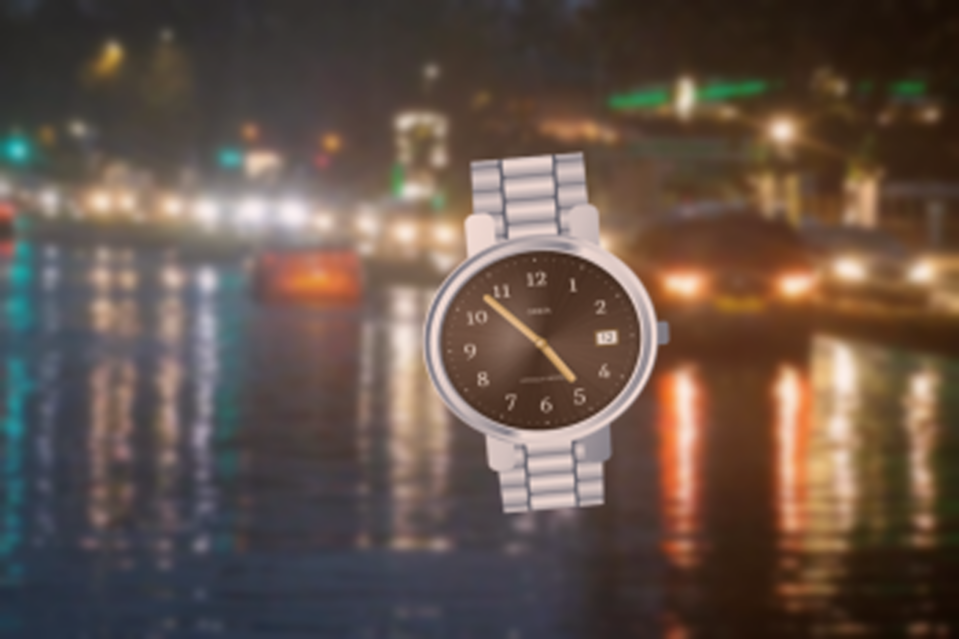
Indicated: 4 h 53 min
